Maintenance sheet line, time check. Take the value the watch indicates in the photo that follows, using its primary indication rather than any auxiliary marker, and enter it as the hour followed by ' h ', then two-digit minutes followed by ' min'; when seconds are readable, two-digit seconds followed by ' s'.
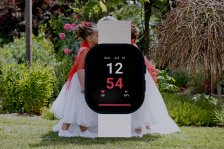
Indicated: 12 h 54 min
